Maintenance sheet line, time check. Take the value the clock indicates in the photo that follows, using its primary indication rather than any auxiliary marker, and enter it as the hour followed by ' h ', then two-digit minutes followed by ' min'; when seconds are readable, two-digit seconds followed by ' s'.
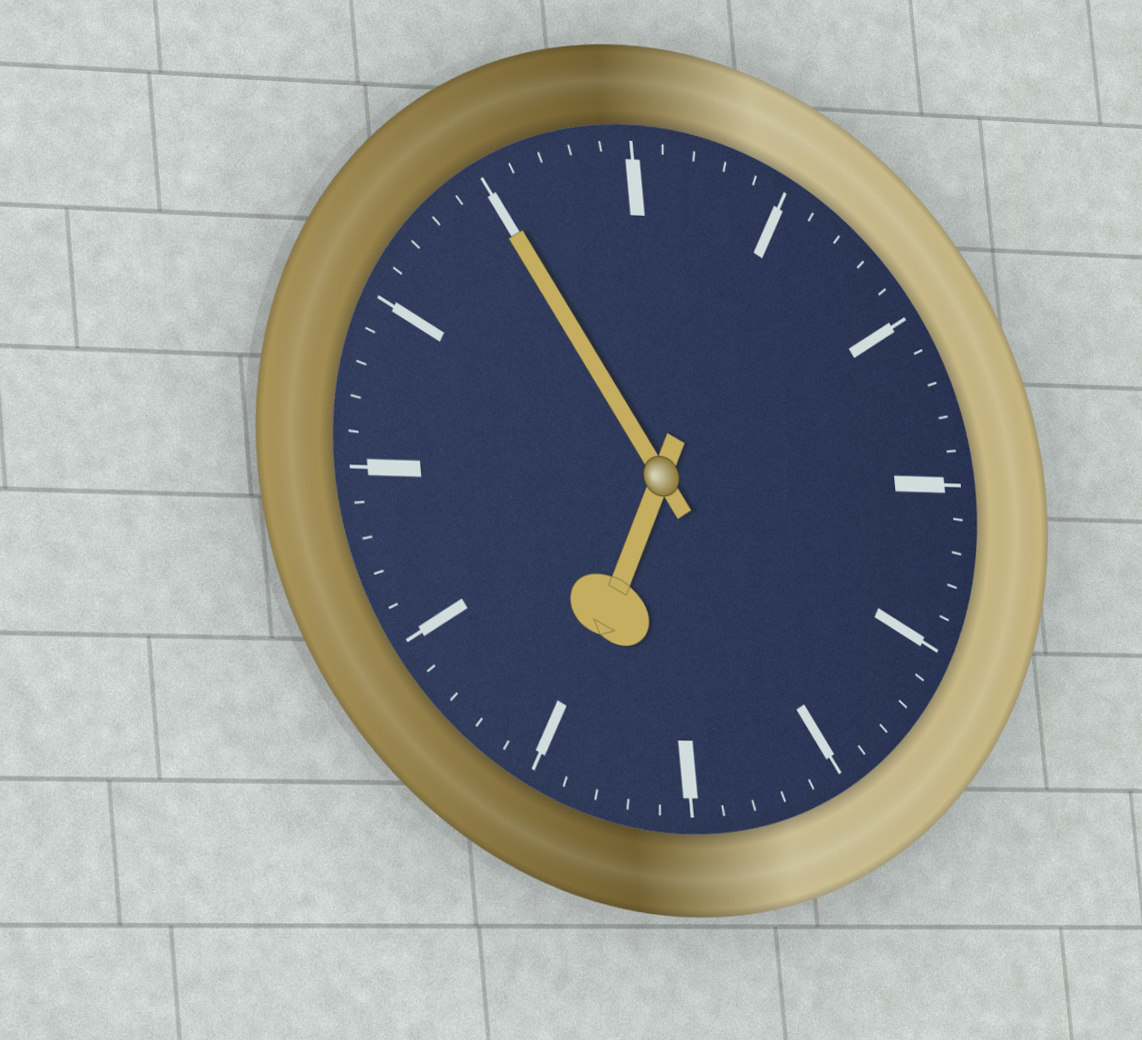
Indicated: 6 h 55 min
